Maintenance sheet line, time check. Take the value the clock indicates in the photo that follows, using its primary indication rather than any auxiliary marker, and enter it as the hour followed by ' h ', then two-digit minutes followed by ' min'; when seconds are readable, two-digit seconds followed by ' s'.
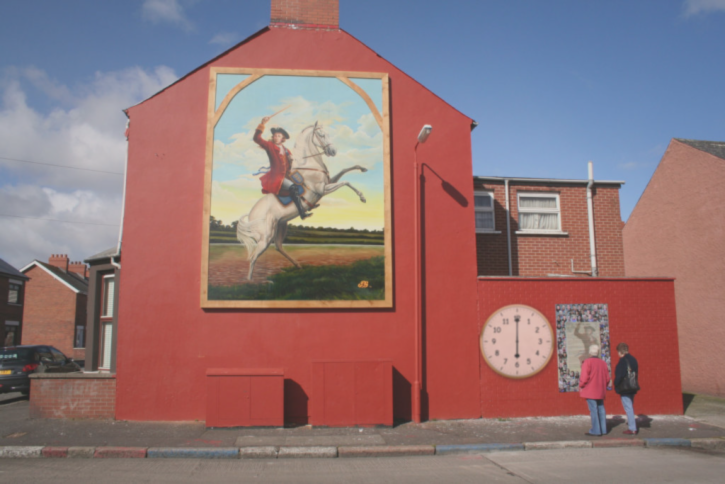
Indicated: 6 h 00 min
